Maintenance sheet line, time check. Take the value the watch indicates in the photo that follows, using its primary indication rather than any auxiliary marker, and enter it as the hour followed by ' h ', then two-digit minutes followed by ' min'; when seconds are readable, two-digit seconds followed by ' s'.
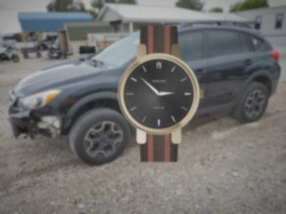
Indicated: 2 h 52 min
